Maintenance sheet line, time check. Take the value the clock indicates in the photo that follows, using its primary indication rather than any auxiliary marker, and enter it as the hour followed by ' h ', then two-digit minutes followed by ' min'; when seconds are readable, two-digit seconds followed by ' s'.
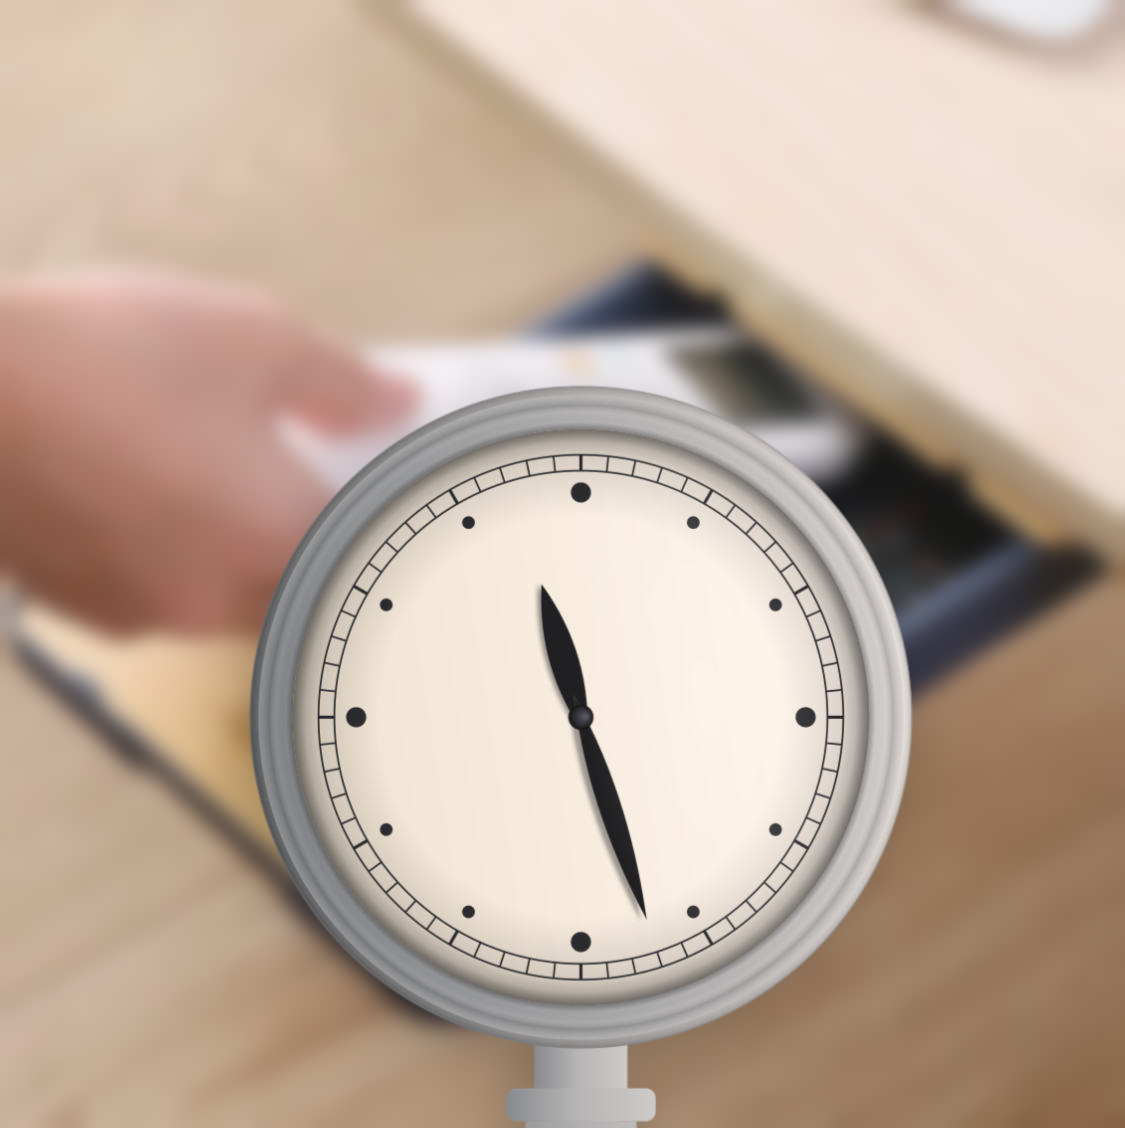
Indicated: 11 h 27 min
